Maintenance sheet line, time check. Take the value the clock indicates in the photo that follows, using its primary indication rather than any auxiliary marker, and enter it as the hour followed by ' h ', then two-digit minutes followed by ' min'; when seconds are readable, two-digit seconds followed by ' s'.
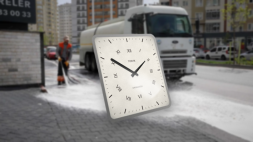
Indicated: 1 h 51 min
